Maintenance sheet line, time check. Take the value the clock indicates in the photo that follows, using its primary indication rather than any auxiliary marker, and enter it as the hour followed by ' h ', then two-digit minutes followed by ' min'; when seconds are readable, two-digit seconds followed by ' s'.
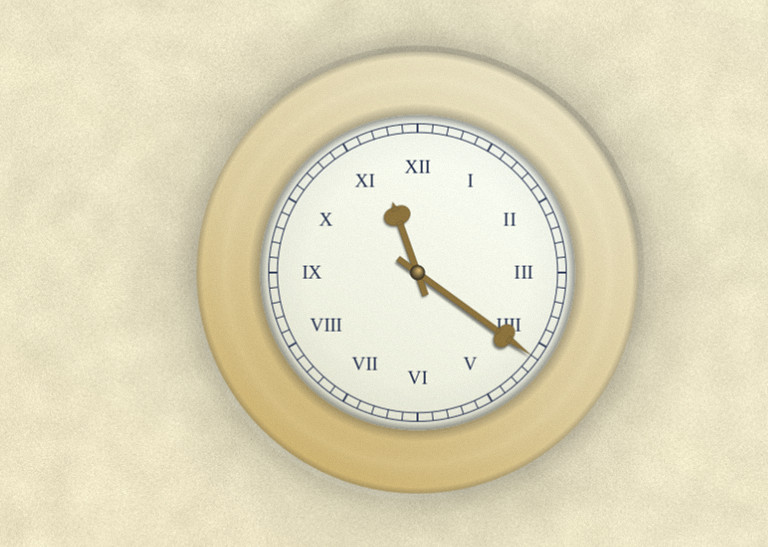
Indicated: 11 h 21 min
